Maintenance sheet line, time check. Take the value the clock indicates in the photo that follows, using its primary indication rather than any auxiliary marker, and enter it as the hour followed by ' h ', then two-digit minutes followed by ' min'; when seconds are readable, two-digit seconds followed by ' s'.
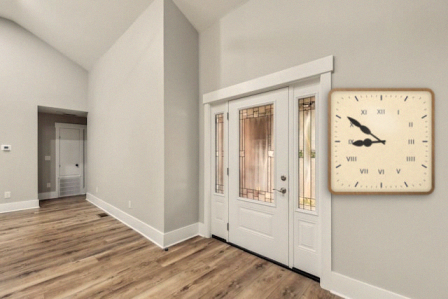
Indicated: 8 h 51 min
